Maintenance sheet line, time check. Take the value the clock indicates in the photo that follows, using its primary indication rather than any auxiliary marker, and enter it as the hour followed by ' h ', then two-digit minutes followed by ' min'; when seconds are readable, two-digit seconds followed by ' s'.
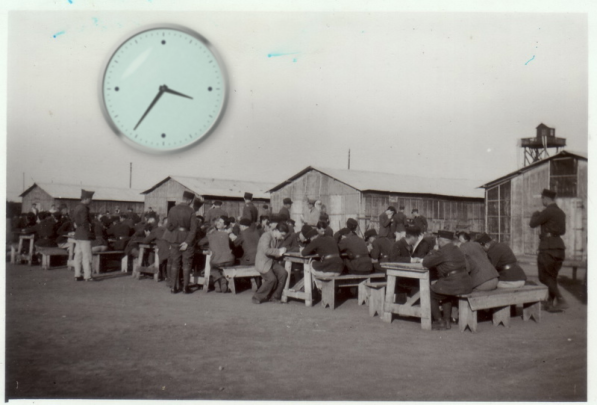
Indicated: 3 h 36 min
